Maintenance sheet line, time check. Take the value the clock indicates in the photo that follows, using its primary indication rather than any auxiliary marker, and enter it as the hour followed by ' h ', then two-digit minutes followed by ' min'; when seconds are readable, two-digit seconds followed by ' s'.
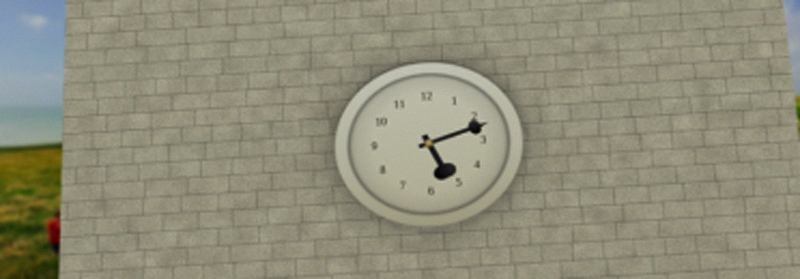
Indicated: 5 h 12 min
